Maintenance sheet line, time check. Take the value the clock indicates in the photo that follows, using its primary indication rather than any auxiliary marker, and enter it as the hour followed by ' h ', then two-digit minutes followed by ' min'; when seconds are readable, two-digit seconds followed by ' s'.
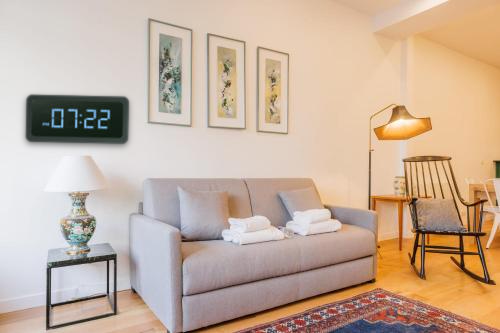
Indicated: 7 h 22 min
